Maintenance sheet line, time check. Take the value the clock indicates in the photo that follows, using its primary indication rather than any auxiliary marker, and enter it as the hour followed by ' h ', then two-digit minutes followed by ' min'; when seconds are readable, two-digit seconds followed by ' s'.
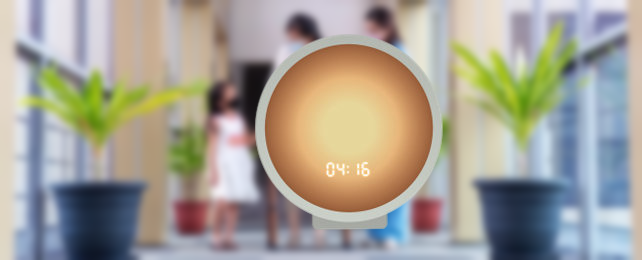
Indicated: 4 h 16 min
